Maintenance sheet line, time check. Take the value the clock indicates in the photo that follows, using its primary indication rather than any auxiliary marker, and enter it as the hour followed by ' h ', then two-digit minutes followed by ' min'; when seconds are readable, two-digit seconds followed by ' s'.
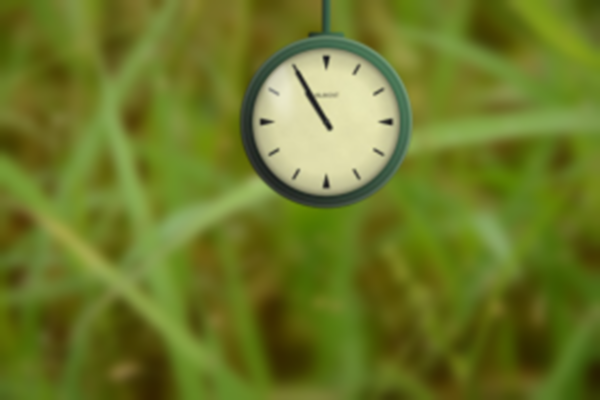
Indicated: 10 h 55 min
